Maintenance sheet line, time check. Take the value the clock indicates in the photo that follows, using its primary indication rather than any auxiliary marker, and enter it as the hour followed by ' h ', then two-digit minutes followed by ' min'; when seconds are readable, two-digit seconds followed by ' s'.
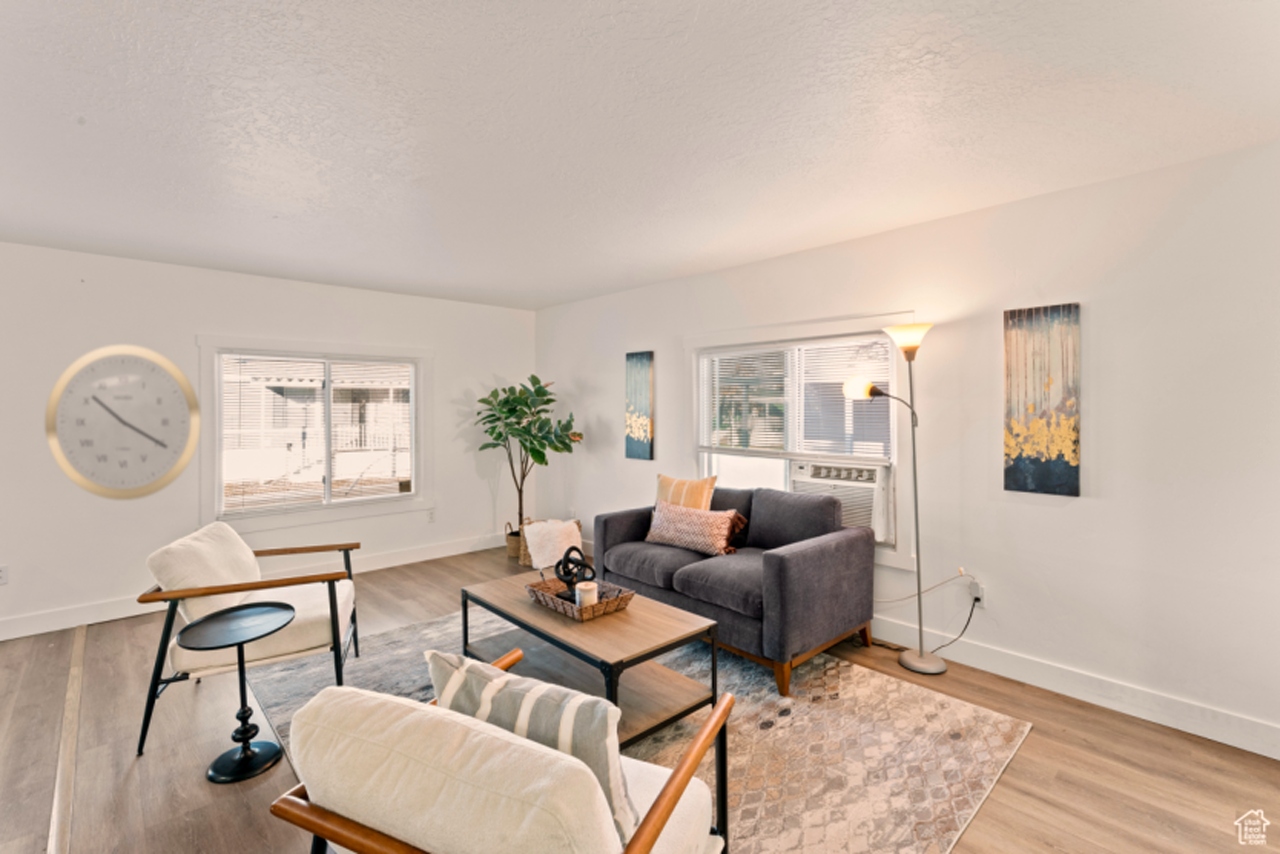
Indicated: 10 h 20 min
